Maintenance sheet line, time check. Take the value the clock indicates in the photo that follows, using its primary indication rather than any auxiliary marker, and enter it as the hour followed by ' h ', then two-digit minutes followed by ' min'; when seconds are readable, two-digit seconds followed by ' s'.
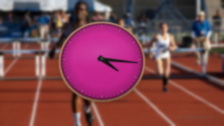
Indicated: 4 h 16 min
